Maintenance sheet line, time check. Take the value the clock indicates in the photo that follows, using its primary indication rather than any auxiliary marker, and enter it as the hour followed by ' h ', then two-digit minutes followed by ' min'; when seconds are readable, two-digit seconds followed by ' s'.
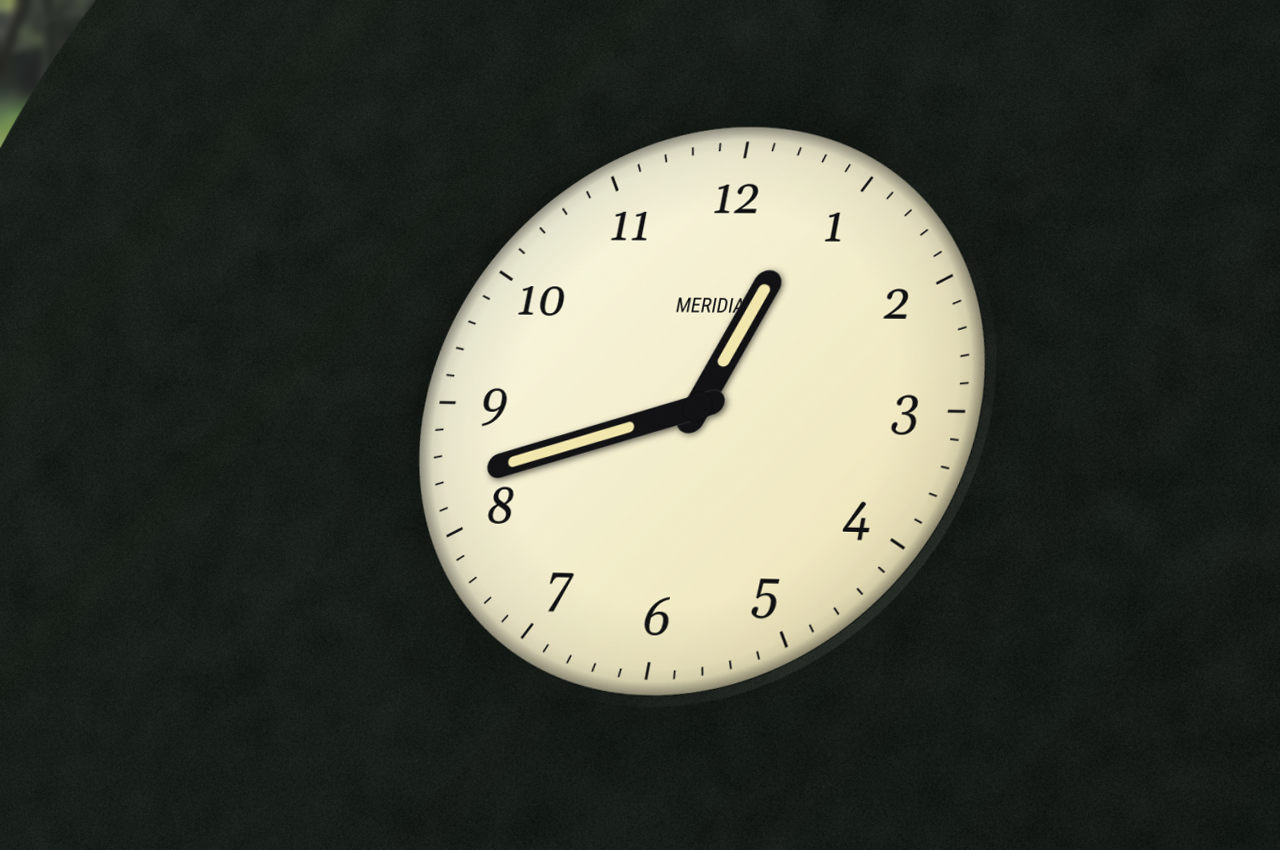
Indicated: 12 h 42 min
